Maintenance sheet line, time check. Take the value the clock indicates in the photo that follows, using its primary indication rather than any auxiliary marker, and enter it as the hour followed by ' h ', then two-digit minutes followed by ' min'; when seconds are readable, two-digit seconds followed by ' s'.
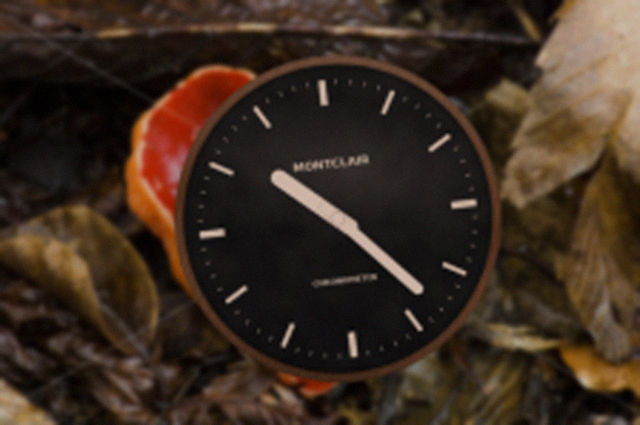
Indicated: 10 h 23 min
